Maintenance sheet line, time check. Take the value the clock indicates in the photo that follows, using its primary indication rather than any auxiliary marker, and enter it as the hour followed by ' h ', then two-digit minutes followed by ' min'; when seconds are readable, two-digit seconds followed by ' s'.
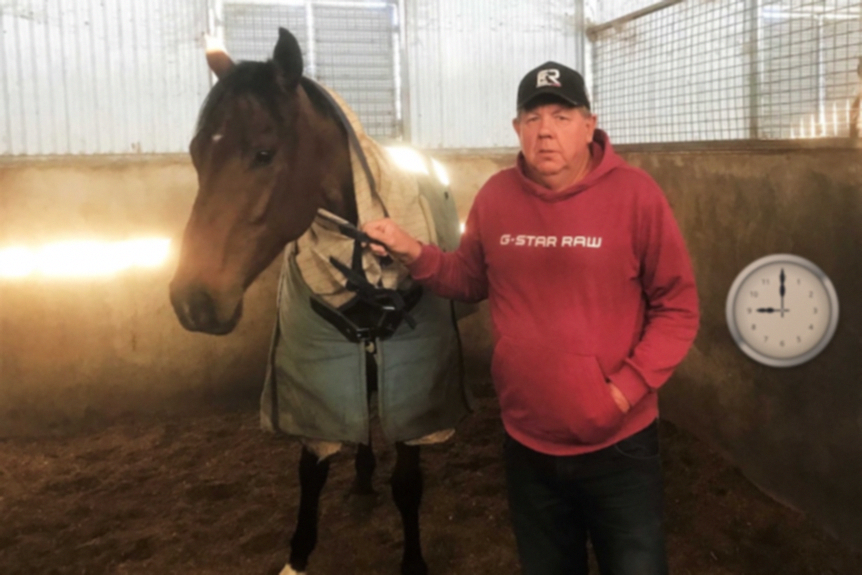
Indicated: 9 h 00 min
